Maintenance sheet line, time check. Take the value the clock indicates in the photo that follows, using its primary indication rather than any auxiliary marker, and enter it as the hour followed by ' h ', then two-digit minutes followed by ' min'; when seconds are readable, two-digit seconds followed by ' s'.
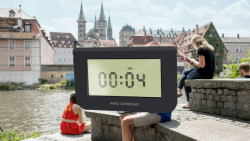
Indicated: 0 h 04 min
